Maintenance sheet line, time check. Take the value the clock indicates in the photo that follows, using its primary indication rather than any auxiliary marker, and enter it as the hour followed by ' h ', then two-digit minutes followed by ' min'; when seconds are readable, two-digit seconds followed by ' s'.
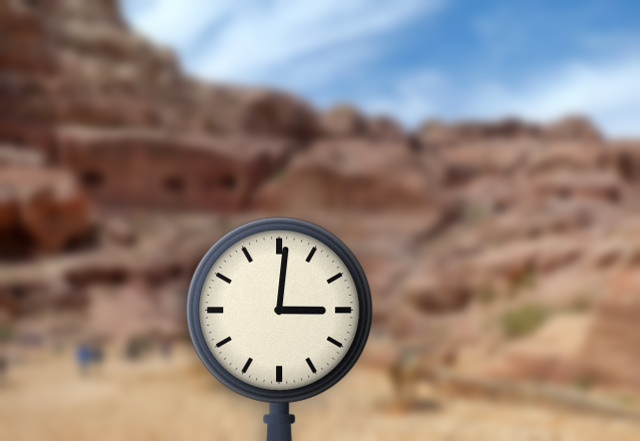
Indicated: 3 h 01 min
